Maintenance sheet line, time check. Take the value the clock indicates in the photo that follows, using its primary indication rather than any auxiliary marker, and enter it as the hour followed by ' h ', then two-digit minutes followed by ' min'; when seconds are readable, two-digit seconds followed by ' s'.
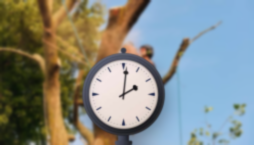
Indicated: 2 h 01 min
